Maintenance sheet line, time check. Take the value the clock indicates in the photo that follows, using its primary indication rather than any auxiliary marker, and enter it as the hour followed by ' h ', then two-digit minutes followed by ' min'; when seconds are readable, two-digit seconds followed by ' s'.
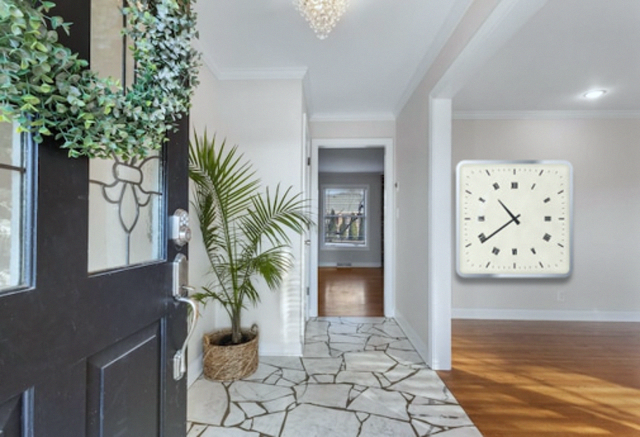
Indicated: 10 h 39 min
